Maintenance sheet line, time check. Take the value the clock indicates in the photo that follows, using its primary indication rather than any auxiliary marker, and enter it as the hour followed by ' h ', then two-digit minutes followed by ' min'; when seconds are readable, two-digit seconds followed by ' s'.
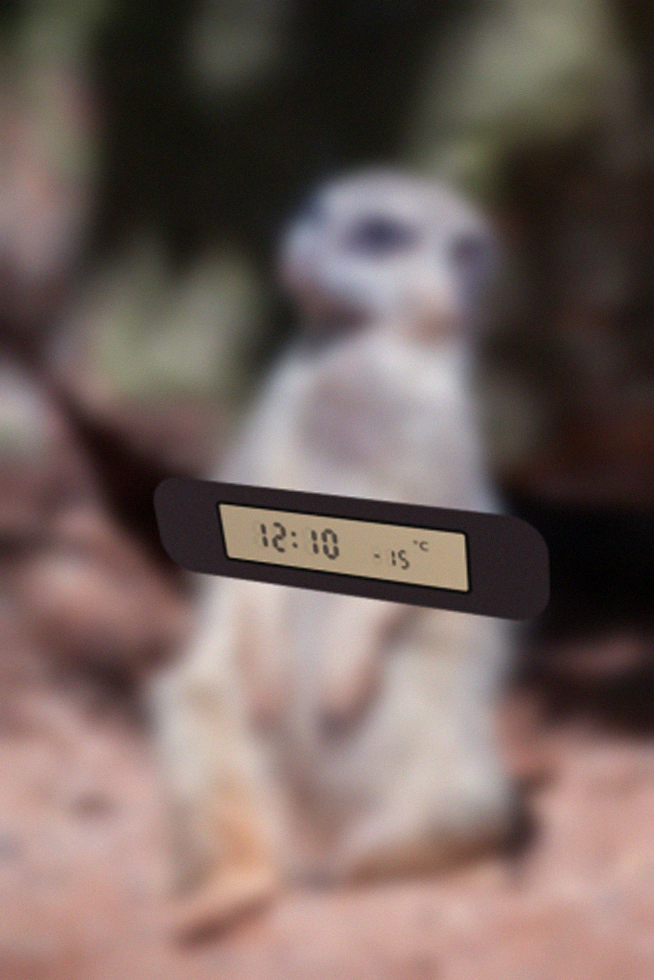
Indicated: 12 h 10 min
